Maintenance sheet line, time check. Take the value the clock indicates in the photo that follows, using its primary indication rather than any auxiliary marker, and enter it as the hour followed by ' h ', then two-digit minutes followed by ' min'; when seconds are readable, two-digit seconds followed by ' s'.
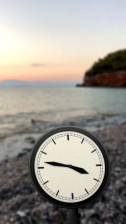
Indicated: 3 h 47 min
